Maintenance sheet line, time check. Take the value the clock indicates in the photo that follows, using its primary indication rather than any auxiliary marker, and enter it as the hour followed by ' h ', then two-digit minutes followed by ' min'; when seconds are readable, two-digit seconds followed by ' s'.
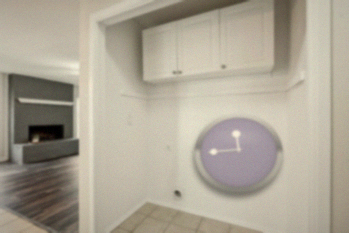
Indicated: 11 h 44 min
